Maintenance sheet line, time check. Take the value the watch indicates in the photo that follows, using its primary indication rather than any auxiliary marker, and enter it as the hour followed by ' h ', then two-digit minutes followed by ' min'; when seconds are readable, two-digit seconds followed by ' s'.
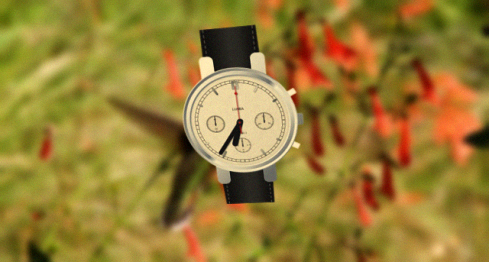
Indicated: 6 h 36 min
